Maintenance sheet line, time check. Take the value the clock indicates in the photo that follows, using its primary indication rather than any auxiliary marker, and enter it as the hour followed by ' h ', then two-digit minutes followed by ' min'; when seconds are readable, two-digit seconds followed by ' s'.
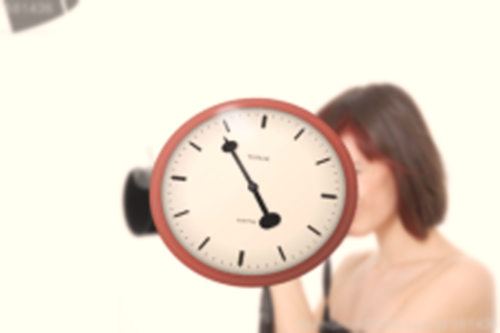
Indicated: 4 h 54 min
